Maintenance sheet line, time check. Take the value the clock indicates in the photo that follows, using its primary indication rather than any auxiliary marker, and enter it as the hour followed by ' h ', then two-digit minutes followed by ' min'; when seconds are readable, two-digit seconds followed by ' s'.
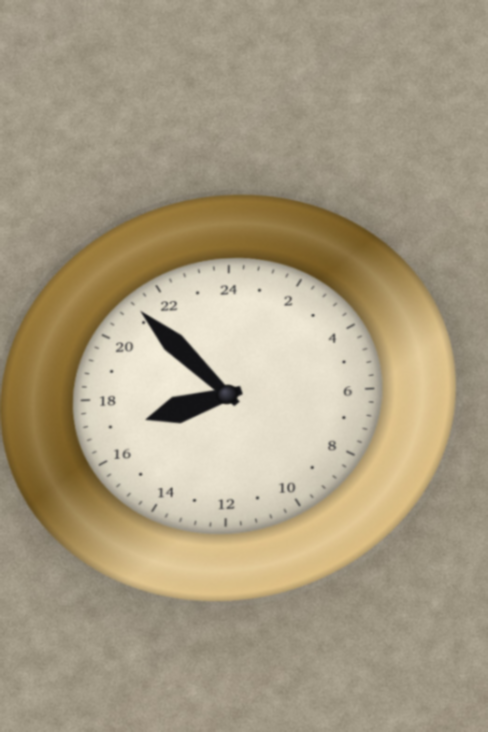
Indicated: 16 h 53 min
